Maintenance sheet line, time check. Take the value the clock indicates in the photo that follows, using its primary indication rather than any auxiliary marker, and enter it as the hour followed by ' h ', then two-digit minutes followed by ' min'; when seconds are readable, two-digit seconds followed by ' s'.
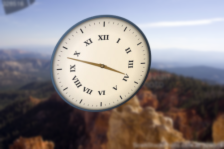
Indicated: 3 h 48 min
